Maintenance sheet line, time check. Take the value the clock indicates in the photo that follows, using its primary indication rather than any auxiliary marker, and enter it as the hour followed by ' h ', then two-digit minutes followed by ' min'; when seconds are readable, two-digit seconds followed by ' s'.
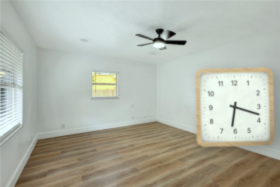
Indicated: 6 h 18 min
